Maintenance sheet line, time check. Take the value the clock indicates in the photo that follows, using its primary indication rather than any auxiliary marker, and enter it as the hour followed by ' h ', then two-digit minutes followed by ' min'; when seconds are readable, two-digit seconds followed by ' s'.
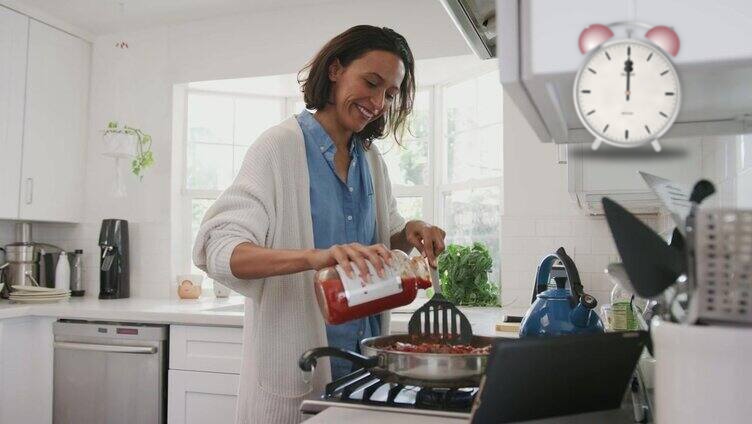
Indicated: 12 h 00 min
